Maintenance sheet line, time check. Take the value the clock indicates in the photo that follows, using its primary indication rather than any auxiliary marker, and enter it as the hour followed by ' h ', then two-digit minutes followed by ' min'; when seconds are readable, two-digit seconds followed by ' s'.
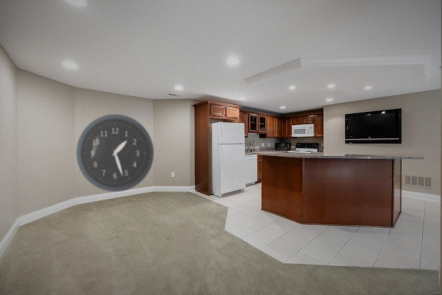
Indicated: 1 h 27 min
